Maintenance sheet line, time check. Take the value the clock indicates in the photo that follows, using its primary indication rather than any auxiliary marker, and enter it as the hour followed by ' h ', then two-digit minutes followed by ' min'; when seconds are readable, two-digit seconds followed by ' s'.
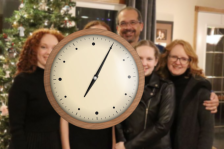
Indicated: 7 h 05 min
